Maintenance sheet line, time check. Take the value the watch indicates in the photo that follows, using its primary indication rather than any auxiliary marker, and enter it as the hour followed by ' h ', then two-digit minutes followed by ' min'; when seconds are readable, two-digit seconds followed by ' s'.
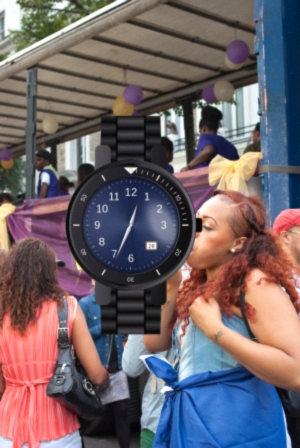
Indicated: 12 h 34 min
